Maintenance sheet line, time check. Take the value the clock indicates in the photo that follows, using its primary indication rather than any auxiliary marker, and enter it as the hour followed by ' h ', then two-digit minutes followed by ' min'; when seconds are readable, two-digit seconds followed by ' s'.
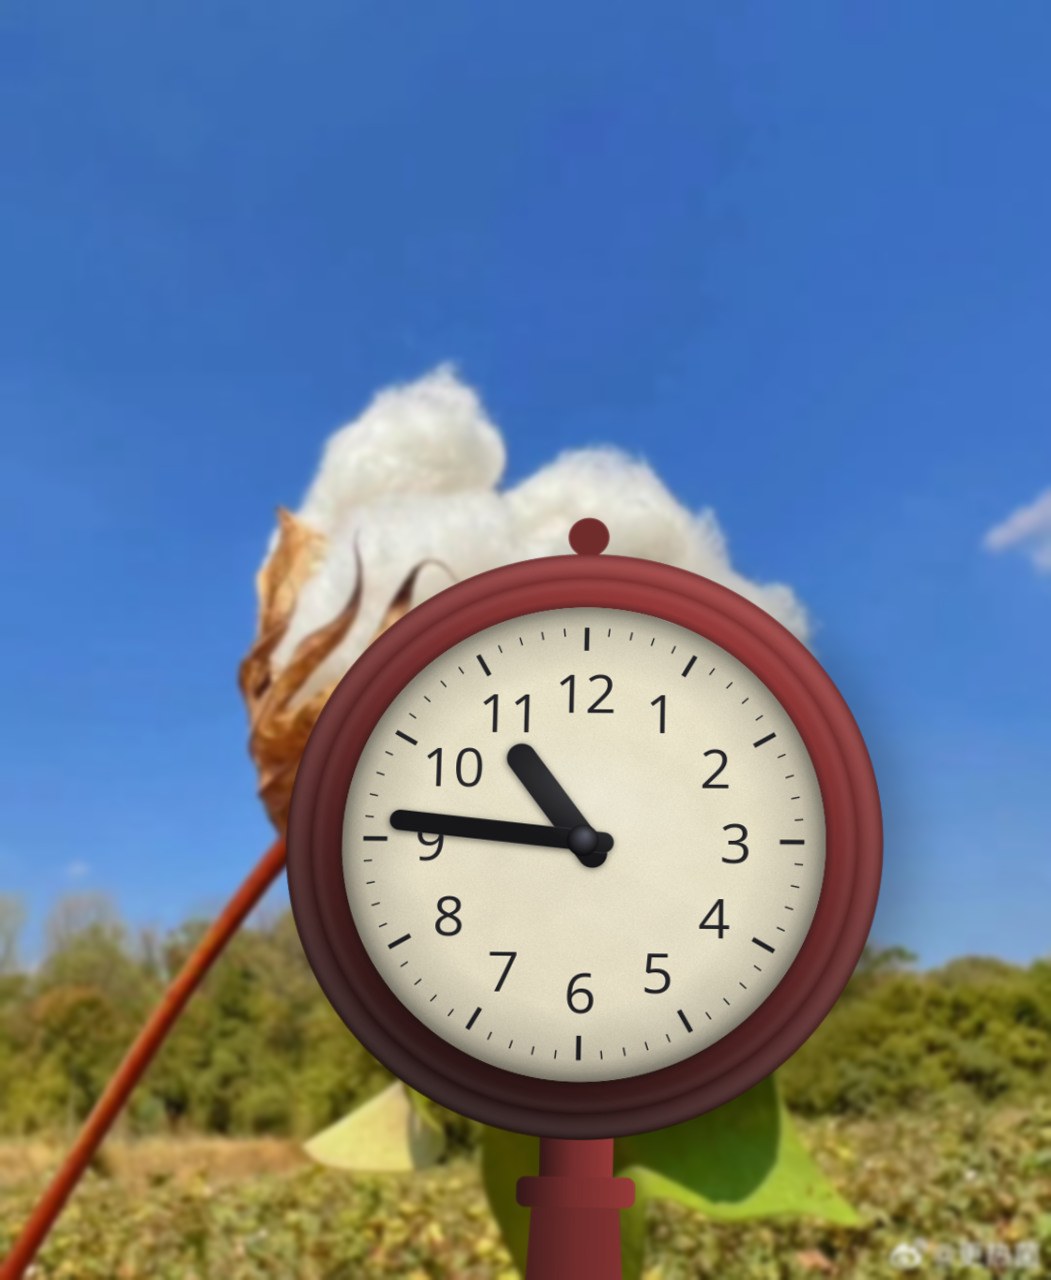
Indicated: 10 h 46 min
